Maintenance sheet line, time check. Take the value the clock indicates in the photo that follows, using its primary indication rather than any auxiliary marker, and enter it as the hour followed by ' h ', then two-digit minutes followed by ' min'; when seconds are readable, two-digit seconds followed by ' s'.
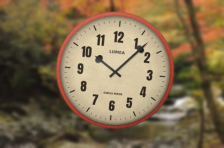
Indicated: 10 h 07 min
